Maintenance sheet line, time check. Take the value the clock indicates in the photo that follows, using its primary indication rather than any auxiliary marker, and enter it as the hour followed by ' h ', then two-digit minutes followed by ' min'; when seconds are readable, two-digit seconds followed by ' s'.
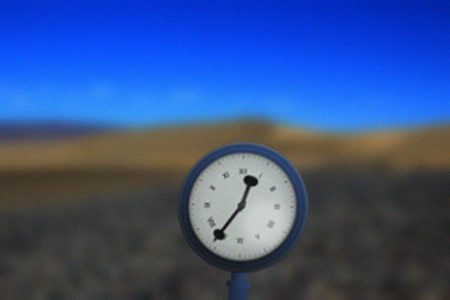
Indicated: 12 h 36 min
